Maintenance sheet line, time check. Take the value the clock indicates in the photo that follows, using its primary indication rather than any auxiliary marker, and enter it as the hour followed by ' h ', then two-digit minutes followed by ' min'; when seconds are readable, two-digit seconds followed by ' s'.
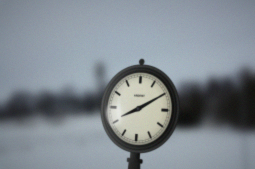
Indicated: 8 h 10 min
